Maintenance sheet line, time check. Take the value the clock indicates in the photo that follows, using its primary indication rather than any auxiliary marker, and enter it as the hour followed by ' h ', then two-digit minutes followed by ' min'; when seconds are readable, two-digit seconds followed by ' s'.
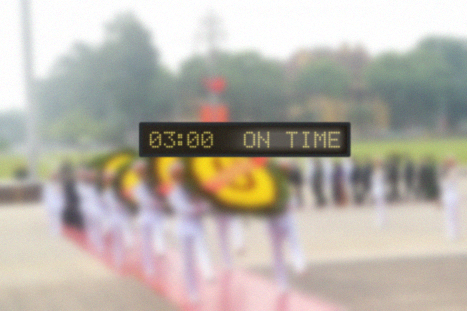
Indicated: 3 h 00 min
